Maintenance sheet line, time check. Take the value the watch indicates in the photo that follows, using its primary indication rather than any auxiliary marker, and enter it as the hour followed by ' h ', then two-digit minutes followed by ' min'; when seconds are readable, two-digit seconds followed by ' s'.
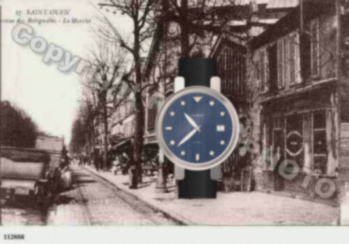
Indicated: 10 h 38 min
